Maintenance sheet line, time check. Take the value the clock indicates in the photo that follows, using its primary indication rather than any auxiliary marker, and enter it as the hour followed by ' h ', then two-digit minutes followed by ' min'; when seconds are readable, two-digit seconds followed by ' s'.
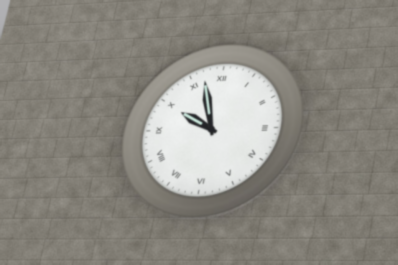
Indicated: 9 h 57 min
